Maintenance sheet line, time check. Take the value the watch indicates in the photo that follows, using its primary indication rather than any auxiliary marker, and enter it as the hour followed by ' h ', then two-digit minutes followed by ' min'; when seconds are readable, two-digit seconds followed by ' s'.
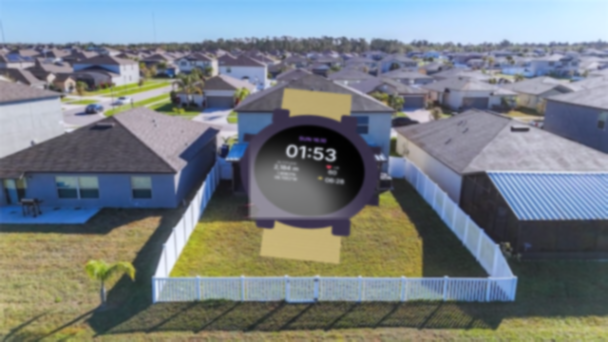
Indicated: 1 h 53 min
